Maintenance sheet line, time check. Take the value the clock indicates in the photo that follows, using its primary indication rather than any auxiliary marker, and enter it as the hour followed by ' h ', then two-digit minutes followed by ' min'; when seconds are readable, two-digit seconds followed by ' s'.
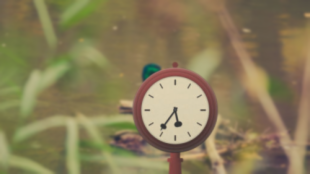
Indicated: 5 h 36 min
